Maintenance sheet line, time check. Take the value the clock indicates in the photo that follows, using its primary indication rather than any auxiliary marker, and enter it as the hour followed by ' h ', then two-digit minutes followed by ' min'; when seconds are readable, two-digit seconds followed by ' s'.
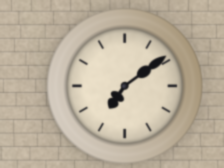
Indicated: 7 h 09 min
